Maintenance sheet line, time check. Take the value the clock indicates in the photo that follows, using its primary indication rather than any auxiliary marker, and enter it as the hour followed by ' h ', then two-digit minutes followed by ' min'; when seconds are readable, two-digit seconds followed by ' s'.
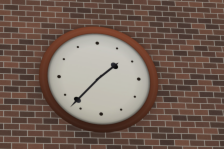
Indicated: 1 h 37 min
